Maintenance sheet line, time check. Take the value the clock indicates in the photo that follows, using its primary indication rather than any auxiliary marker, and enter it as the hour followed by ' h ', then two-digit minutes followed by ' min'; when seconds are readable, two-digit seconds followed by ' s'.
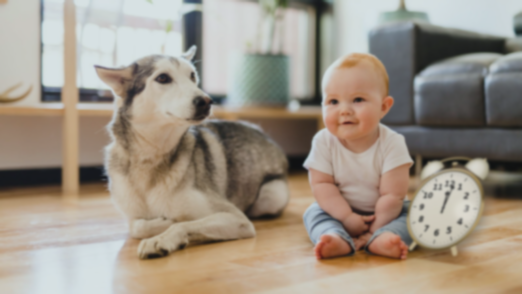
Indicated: 12 h 02 min
